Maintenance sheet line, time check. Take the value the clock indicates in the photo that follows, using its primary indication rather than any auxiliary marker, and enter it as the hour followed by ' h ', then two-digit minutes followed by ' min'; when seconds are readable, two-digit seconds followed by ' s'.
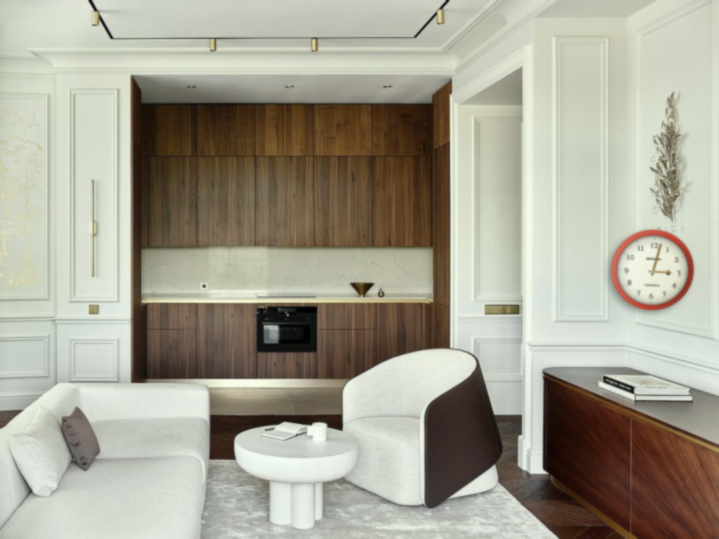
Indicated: 3 h 02 min
